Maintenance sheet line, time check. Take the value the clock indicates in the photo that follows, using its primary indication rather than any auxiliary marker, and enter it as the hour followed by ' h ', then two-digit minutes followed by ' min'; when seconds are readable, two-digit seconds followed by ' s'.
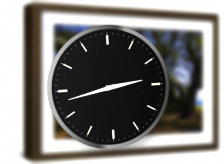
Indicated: 2 h 43 min
